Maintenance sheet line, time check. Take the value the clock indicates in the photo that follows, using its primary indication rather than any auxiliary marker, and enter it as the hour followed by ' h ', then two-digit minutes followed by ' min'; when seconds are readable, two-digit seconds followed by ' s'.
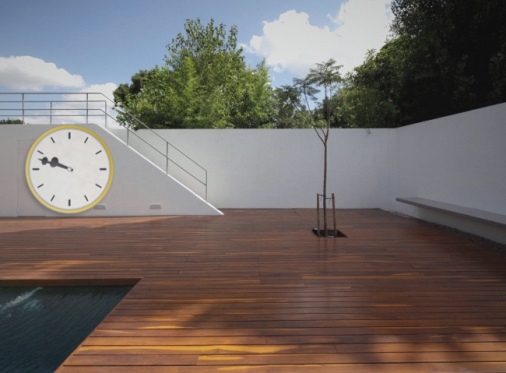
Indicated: 9 h 48 min
